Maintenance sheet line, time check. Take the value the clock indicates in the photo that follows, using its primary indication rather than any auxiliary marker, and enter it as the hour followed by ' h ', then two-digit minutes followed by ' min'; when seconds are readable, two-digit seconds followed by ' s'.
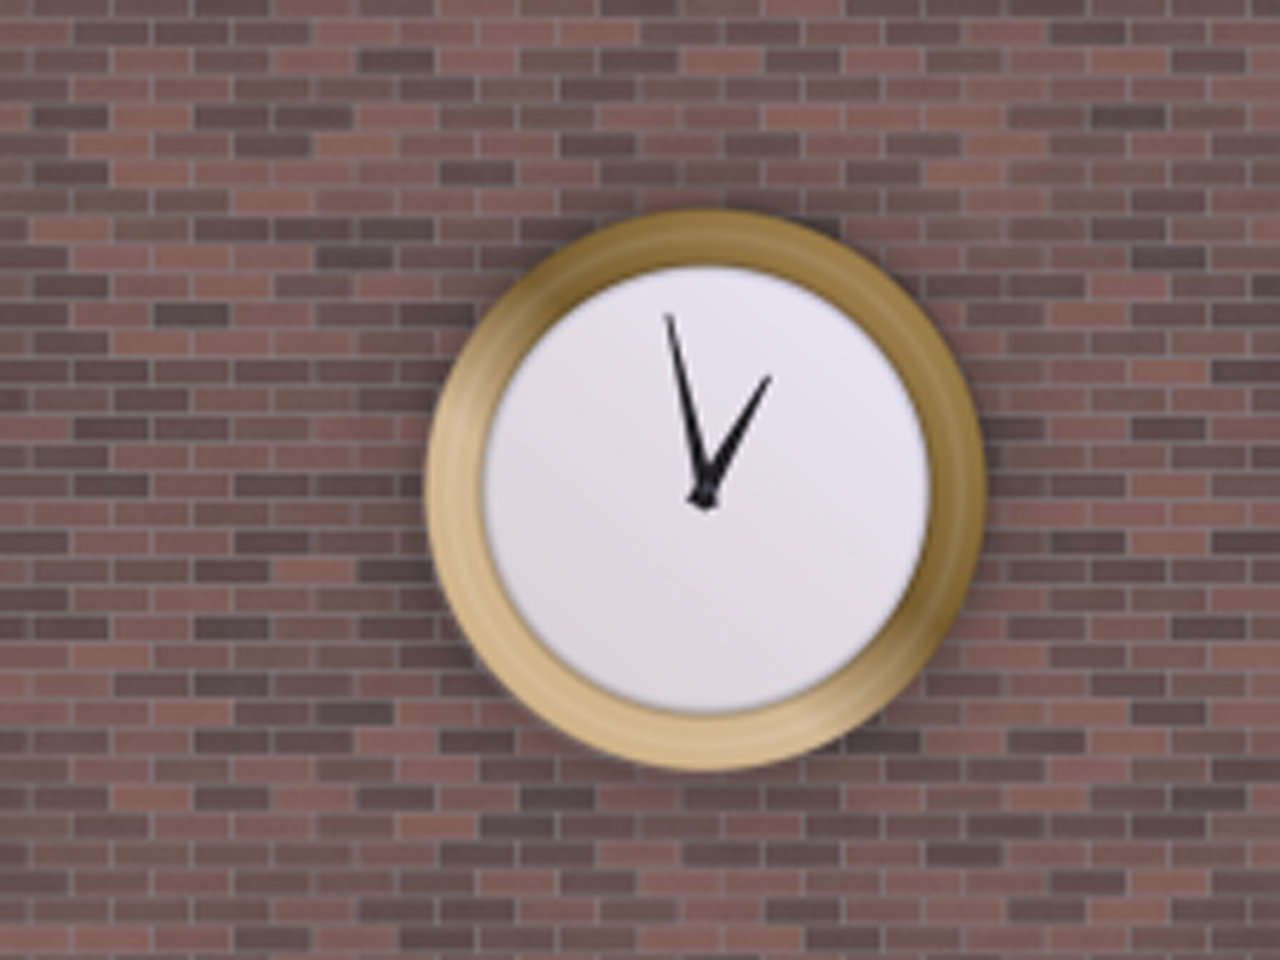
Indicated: 12 h 58 min
